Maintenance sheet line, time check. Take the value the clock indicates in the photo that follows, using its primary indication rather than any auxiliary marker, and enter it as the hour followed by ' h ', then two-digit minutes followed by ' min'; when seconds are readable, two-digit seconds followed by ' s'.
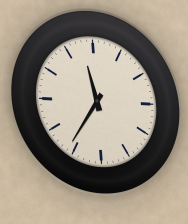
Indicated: 11 h 36 min
